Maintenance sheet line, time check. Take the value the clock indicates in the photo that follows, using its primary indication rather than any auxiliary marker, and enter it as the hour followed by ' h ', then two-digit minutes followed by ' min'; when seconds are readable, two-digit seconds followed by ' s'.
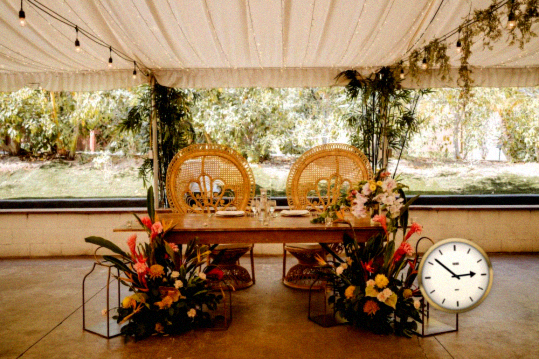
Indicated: 2 h 52 min
